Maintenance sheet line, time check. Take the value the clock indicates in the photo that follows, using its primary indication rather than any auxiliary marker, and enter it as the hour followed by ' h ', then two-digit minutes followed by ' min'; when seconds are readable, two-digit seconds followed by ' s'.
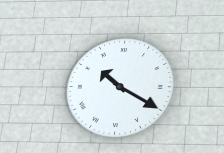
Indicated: 10 h 20 min
